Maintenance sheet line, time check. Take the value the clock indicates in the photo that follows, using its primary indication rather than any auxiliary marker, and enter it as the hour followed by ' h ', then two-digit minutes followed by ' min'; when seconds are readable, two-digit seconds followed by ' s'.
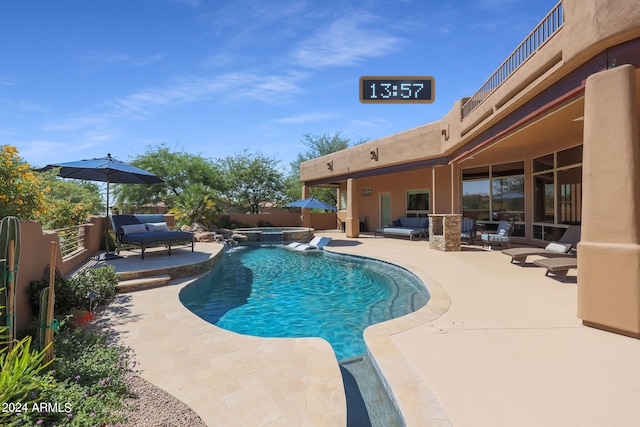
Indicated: 13 h 57 min
